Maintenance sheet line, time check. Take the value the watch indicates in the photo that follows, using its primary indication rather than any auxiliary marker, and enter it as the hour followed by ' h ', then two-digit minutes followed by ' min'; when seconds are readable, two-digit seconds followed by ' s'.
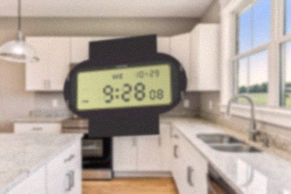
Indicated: 9 h 28 min
